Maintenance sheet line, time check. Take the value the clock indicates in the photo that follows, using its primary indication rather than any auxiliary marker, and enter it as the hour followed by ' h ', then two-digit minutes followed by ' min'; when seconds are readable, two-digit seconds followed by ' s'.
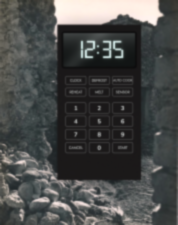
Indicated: 12 h 35 min
